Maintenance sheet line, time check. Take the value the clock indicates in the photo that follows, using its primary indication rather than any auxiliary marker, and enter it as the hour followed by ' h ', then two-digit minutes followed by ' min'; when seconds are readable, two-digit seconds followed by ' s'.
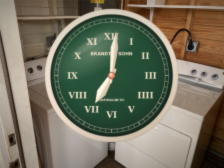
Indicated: 7 h 01 min
